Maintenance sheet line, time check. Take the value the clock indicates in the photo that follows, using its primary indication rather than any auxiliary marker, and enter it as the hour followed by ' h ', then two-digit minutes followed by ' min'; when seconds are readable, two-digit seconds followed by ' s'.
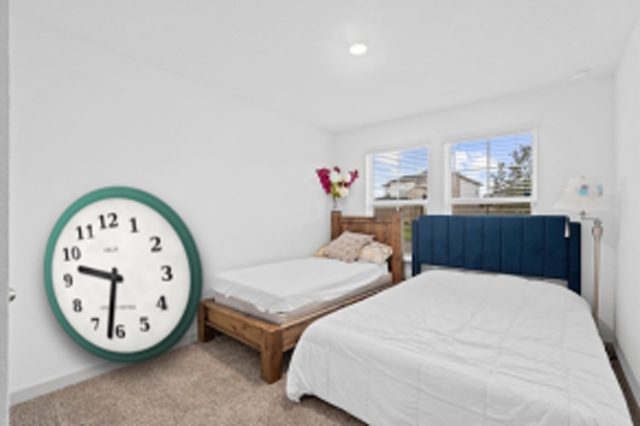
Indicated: 9 h 32 min
